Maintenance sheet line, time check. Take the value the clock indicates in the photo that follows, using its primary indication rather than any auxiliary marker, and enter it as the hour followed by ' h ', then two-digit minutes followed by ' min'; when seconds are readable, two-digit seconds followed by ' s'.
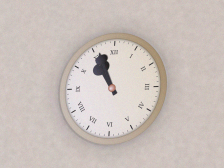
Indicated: 10 h 56 min
